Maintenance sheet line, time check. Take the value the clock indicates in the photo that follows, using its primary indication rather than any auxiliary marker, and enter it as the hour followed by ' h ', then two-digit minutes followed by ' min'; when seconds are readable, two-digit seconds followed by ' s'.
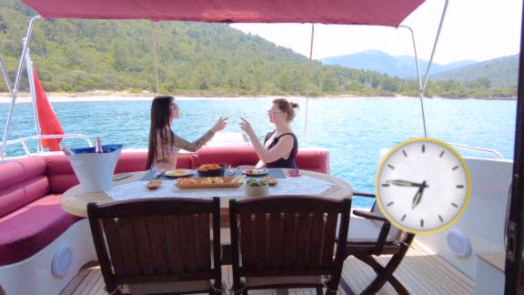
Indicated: 6 h 46 min
